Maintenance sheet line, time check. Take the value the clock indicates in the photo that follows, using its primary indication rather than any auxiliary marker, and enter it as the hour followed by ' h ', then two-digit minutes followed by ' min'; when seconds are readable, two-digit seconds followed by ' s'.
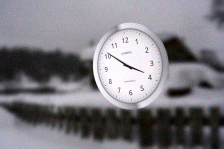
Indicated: 3 h 51 min
